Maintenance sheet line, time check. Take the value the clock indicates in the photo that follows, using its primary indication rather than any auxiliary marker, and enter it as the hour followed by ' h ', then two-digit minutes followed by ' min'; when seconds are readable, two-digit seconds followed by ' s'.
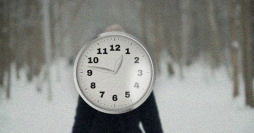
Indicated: 12 h 47 min
